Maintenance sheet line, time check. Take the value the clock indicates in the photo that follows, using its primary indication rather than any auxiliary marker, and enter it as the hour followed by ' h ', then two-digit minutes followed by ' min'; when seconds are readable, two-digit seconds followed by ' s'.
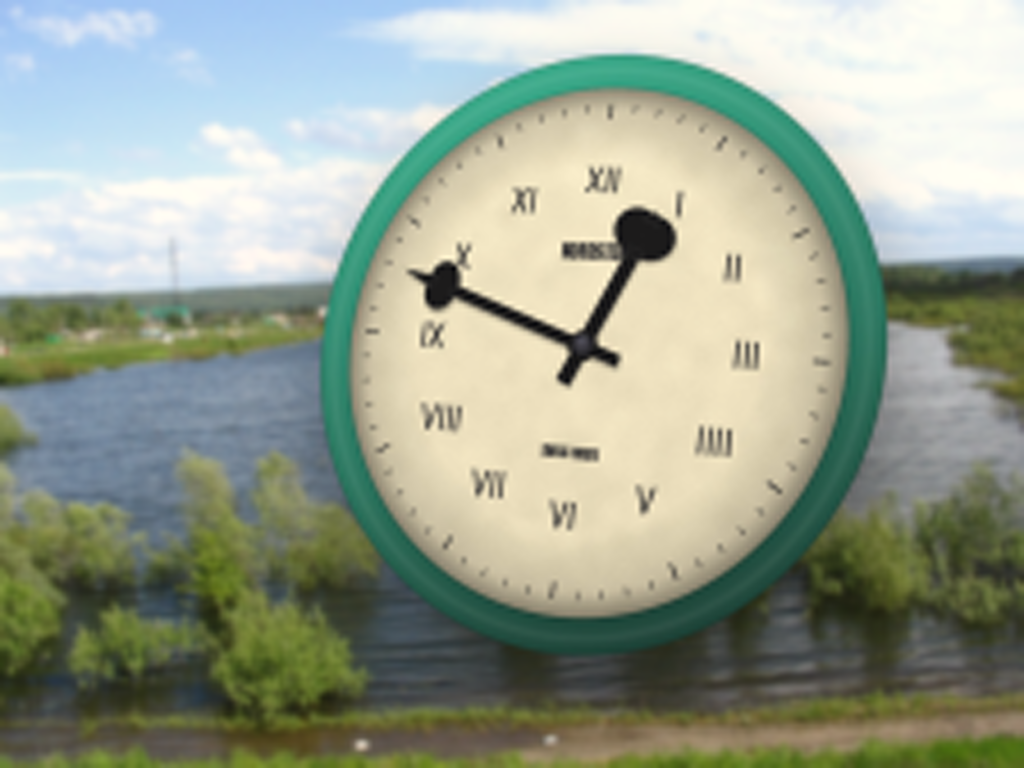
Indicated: 12 h 48 min
